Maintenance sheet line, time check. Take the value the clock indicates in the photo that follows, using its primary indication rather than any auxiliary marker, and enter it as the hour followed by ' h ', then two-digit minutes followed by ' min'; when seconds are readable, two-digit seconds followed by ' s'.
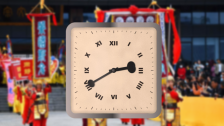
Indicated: 2 h 40 min
